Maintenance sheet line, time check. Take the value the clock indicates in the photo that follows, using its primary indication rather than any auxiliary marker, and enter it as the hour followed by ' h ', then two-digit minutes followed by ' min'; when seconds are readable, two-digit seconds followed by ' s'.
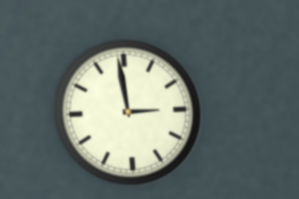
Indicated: 2 h 59 min
